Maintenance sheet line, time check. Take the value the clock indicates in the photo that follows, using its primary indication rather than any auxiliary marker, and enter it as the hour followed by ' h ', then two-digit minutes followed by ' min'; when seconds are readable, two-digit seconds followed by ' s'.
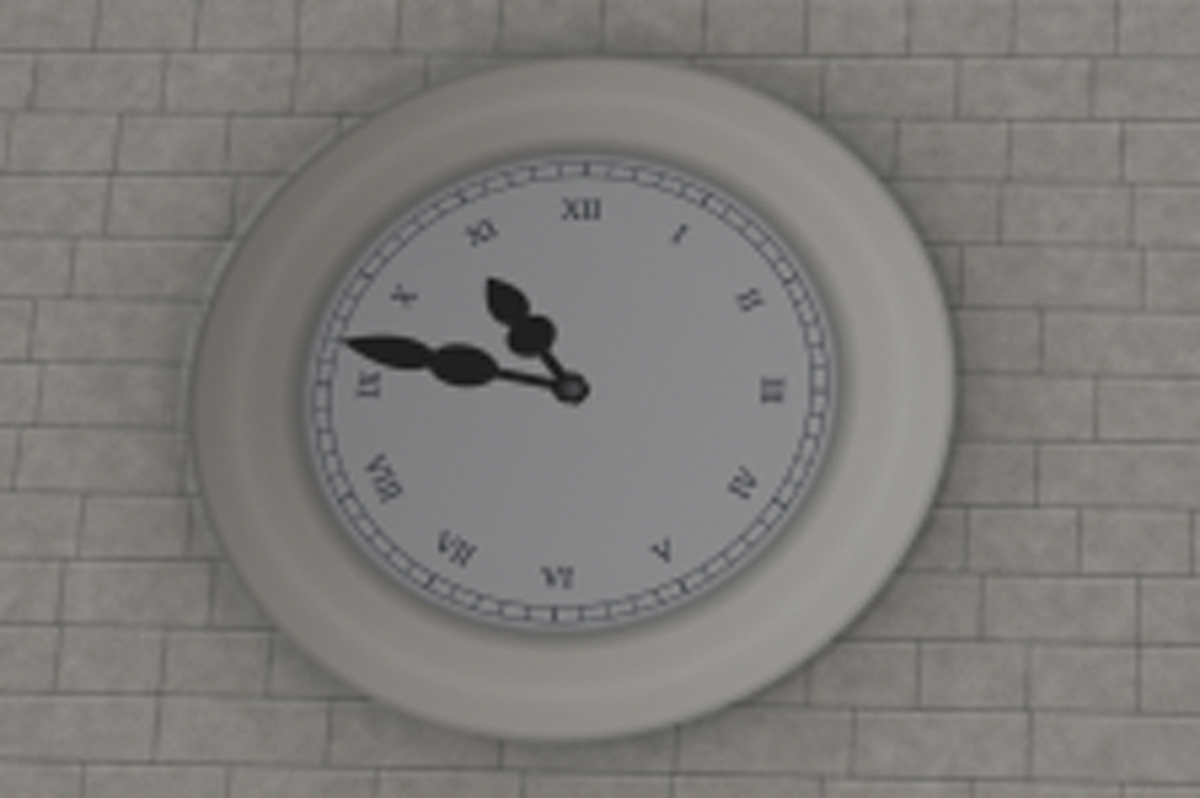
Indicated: 10 h 47 min
